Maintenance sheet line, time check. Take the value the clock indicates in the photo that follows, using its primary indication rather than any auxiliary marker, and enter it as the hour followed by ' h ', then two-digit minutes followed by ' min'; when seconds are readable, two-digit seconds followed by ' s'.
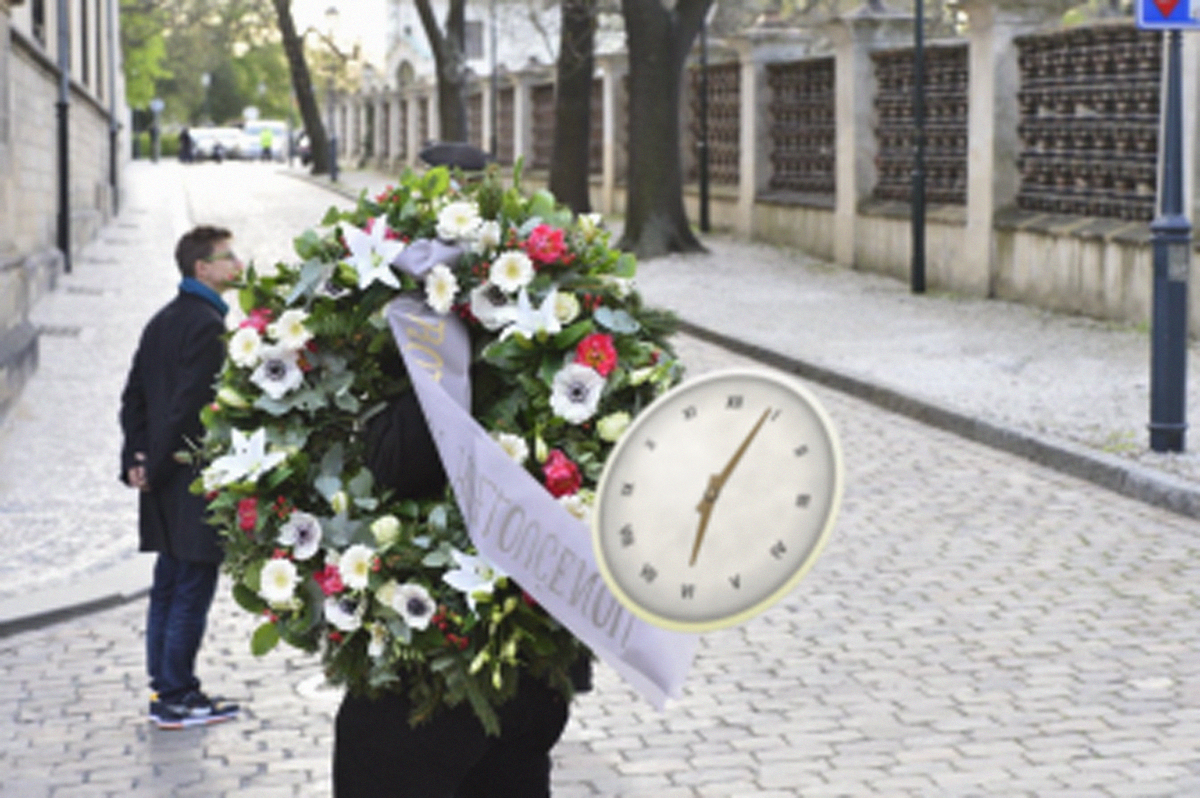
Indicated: 6 h 04 min
